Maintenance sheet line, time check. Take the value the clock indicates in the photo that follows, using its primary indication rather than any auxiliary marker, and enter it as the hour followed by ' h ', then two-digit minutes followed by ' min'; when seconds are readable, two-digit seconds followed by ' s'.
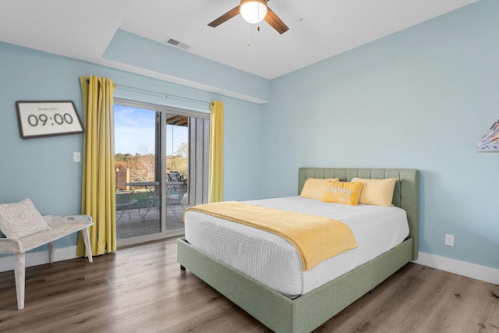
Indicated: 9 h 00 min
